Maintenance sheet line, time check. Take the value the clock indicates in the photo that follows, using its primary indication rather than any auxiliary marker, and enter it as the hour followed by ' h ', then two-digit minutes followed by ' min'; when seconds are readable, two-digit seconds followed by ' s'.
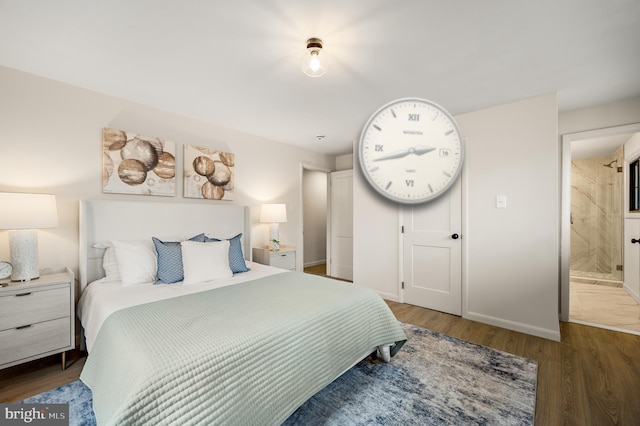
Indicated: 2 h 42 min
